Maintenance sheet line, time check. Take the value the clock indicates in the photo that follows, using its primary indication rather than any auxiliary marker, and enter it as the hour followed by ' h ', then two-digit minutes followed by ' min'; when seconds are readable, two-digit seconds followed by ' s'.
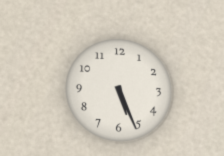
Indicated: 5 h 26 min
